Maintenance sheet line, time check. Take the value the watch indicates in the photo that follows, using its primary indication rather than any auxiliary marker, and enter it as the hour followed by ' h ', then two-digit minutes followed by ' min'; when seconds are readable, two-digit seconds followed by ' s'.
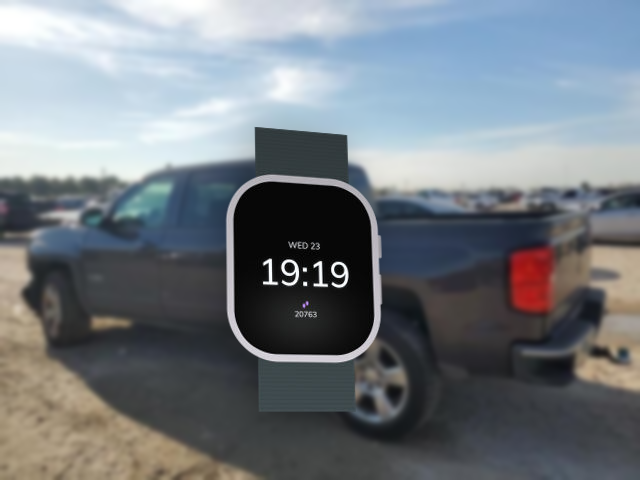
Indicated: 19 h 19 min
